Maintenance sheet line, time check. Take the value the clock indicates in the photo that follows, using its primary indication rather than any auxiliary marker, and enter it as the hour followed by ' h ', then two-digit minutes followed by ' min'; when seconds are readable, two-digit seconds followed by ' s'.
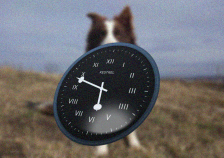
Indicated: 5 h 48 min
